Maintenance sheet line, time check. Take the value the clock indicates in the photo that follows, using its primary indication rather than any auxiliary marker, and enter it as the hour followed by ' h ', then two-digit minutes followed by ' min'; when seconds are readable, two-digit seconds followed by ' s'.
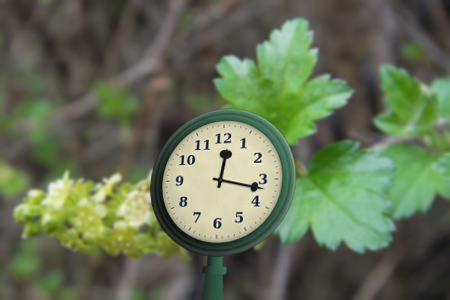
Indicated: 12 h 17 min
